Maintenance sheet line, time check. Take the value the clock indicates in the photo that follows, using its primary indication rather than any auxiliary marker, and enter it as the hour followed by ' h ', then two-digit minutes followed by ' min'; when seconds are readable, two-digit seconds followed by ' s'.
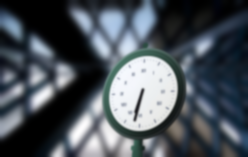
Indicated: 6 h 32 min
